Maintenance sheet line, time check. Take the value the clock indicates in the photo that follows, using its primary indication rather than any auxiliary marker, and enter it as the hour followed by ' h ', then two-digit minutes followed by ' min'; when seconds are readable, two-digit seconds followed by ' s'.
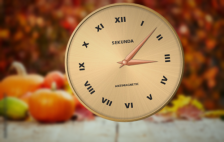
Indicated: 3 h 08 min
